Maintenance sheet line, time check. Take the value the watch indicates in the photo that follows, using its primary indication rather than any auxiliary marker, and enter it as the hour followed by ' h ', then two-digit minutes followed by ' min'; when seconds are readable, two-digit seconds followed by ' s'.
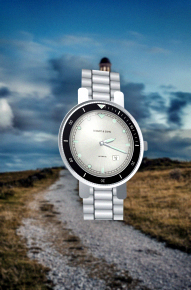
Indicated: 2 h 18 min
